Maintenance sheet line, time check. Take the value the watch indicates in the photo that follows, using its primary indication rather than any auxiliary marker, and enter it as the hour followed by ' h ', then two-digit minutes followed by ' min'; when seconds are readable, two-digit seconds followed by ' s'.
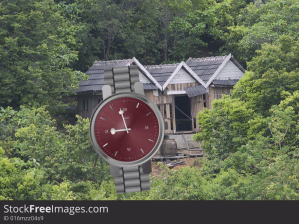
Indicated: 8 h 58 min
